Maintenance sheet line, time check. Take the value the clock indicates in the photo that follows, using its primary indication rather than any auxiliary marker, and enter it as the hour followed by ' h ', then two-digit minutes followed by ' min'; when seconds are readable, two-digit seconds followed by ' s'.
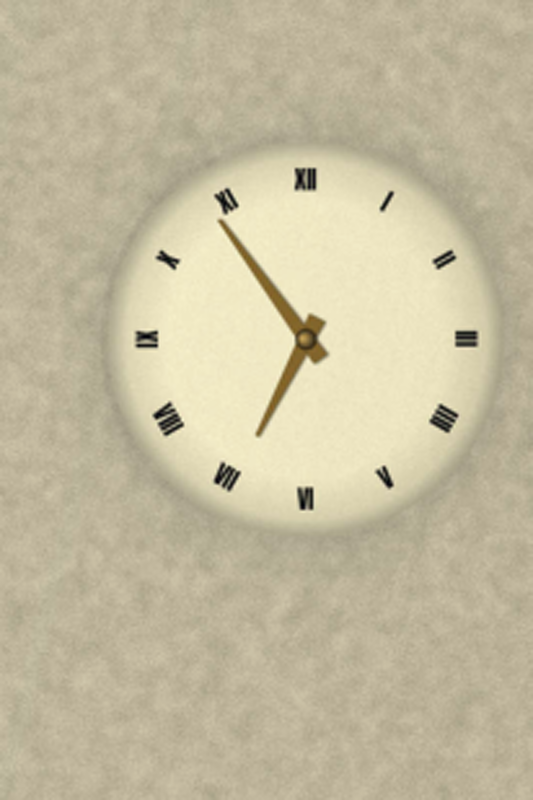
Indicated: 6 h 54 min
